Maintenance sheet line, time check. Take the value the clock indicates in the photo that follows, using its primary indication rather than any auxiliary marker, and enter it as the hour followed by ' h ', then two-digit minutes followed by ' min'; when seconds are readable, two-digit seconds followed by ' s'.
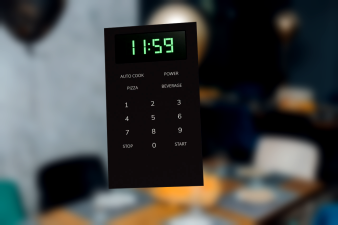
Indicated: 11 h 59 min
